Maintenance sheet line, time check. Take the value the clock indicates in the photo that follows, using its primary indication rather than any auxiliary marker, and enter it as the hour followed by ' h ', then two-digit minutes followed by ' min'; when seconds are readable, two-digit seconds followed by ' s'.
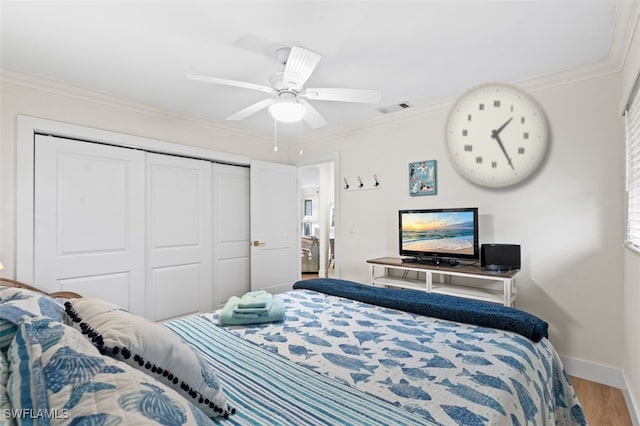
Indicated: 1 h 25 min
